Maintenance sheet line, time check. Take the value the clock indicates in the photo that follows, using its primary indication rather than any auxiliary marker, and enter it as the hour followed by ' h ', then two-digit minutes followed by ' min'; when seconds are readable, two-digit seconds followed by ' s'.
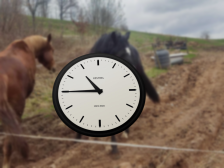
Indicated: 10 h 45 min
